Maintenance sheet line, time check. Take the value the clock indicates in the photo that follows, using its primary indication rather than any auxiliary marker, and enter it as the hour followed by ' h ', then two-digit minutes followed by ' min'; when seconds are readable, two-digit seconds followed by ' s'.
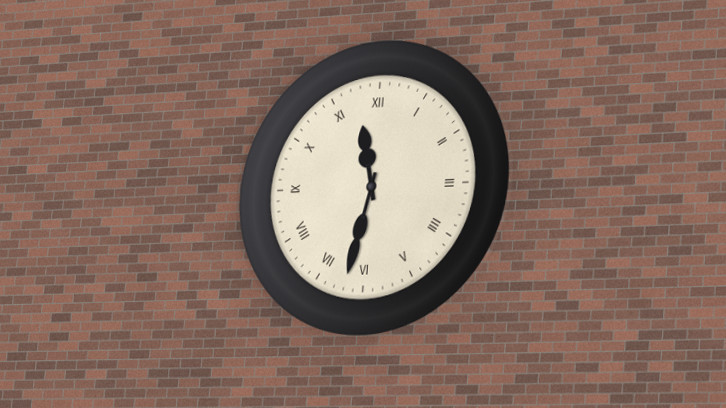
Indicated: 11 h 32 min
